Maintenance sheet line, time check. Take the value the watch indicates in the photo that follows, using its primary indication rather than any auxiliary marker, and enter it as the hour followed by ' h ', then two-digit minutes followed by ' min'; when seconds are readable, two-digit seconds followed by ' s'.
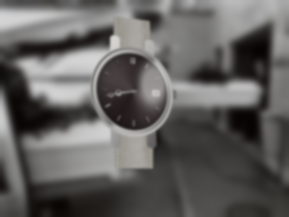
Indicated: 8 h 43 min
